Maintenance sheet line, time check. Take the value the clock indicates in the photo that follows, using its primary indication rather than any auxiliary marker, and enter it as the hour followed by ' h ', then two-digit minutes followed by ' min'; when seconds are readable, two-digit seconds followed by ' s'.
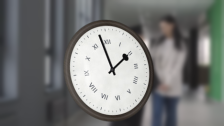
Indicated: 1 h 58 min
